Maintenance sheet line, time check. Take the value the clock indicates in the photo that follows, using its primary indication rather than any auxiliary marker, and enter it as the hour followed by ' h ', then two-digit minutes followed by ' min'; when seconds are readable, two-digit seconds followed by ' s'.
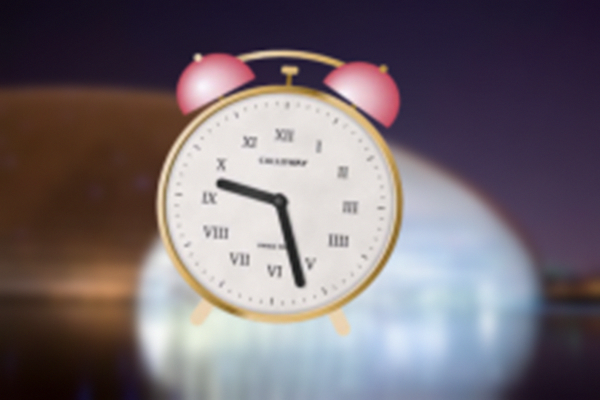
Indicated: 9 h 27 min
